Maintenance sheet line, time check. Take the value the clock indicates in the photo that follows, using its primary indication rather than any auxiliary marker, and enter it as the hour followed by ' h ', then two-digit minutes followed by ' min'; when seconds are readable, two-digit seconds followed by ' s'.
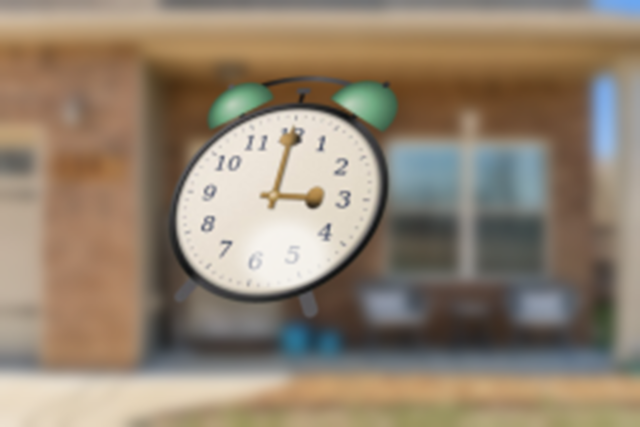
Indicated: 3 h 00 min
